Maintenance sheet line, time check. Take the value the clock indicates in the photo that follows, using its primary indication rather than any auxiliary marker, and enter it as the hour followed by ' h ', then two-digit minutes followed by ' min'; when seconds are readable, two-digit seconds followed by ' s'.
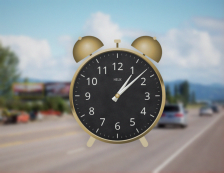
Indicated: 1 h 08 min
